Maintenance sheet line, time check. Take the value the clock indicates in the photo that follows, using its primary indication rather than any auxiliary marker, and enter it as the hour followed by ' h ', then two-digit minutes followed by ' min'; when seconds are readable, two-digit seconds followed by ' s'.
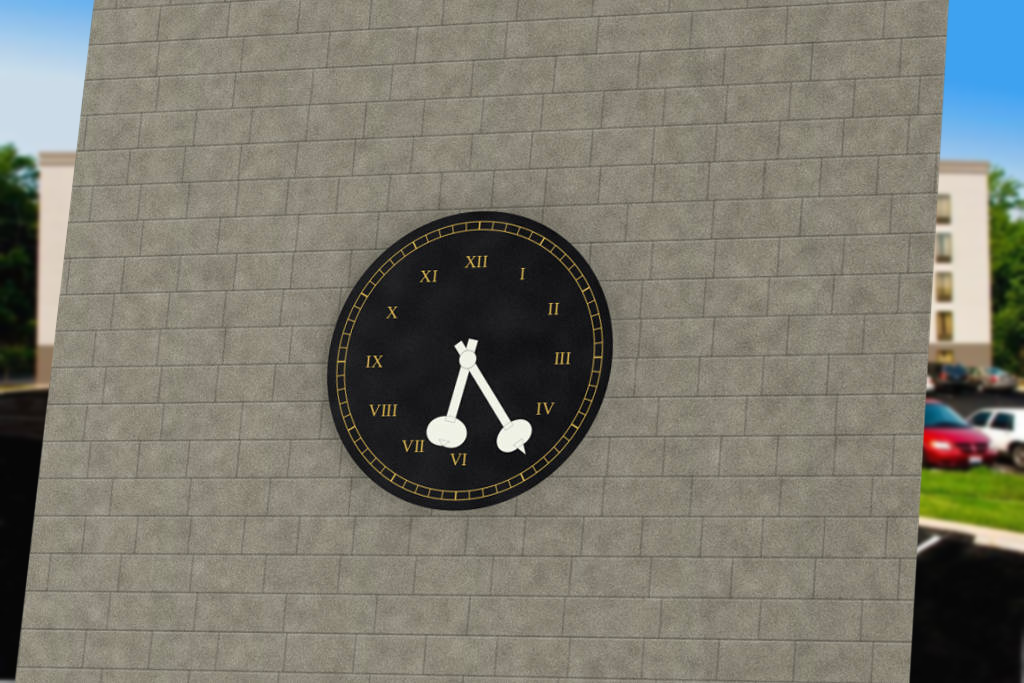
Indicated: 6 h 24 min
